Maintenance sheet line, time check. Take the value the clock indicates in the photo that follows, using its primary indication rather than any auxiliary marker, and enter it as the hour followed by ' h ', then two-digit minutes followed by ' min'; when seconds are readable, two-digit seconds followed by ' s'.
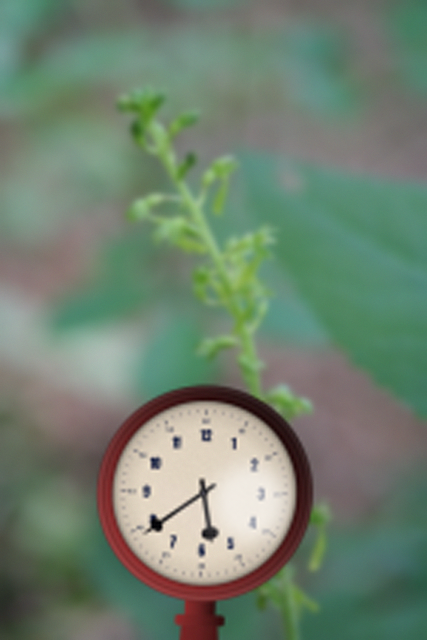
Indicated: 5 h 39 min
